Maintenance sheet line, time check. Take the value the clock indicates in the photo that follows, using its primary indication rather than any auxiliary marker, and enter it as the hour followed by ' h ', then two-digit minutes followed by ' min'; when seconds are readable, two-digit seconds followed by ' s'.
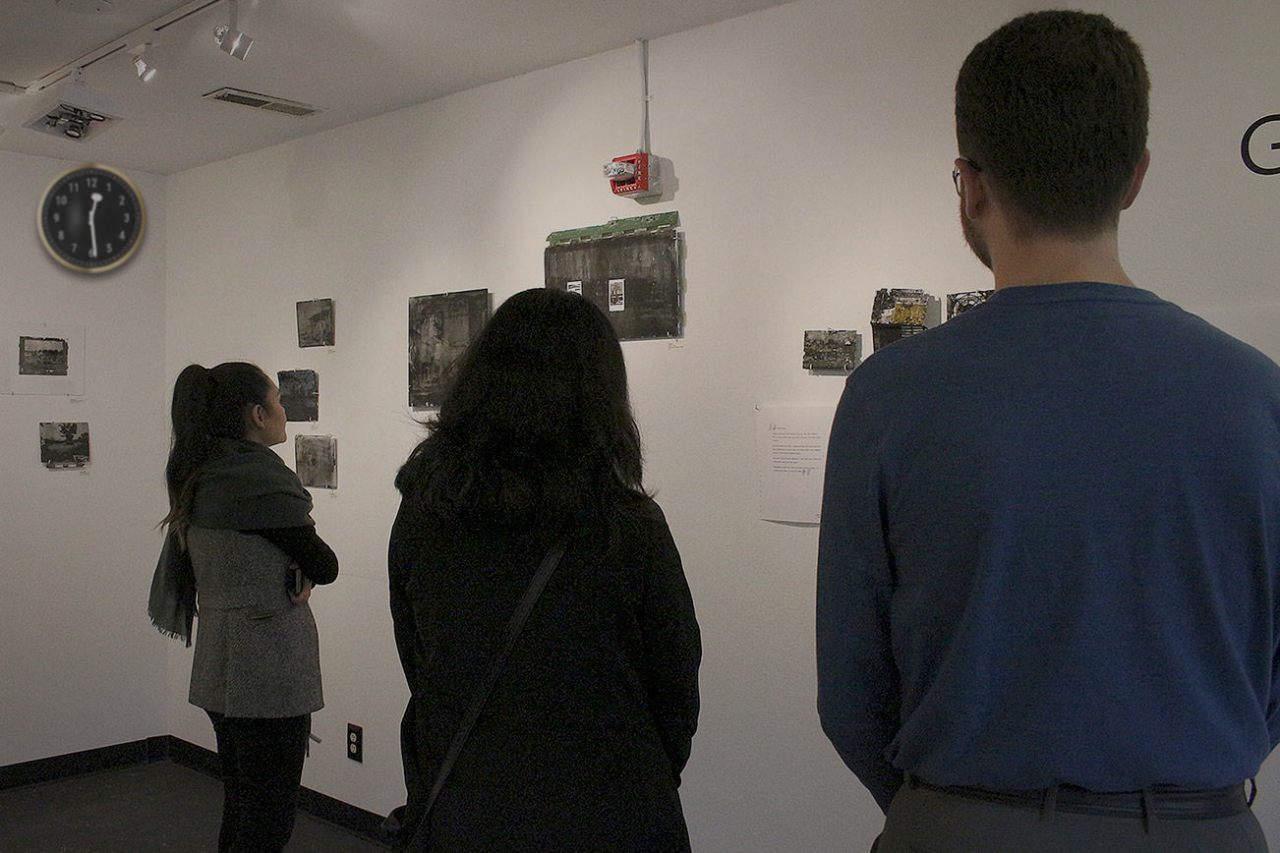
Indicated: 12 h 29 min
